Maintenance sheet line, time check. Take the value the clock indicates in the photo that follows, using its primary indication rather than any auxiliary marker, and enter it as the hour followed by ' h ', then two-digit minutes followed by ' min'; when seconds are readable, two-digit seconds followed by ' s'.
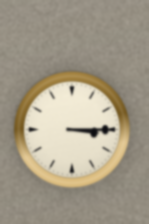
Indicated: 3 h 15 min
